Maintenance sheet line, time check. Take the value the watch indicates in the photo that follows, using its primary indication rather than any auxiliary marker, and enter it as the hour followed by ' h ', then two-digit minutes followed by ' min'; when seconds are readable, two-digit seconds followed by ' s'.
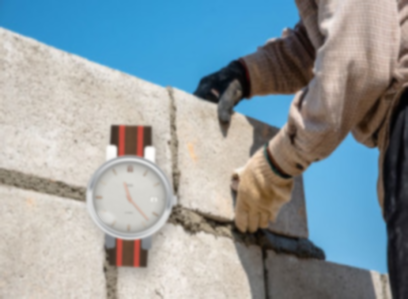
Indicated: 11 h 23 min
